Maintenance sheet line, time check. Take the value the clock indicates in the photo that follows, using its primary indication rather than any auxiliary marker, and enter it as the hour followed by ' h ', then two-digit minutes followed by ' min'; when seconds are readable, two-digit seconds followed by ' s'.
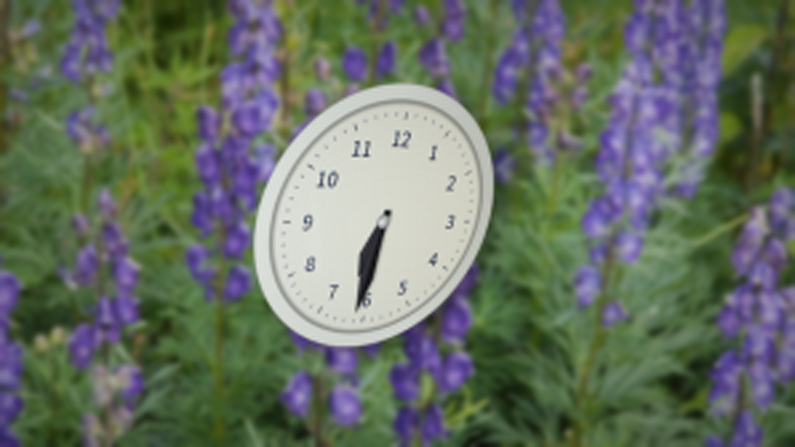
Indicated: 6 h 31 min
